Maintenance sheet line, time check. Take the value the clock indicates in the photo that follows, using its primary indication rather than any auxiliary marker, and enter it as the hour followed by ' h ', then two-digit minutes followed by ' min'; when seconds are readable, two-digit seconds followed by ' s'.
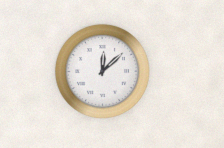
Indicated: 12 h 08 min
